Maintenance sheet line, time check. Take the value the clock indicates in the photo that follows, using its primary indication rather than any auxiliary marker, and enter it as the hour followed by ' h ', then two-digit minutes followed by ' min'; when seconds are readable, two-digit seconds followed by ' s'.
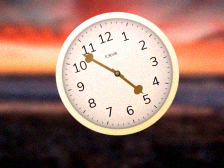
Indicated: 4 h 53 min
